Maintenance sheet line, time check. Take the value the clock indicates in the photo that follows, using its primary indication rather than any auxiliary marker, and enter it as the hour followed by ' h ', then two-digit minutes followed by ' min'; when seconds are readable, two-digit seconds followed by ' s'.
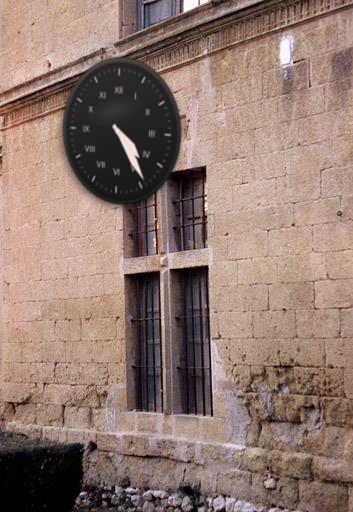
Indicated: 4 h 24 min
